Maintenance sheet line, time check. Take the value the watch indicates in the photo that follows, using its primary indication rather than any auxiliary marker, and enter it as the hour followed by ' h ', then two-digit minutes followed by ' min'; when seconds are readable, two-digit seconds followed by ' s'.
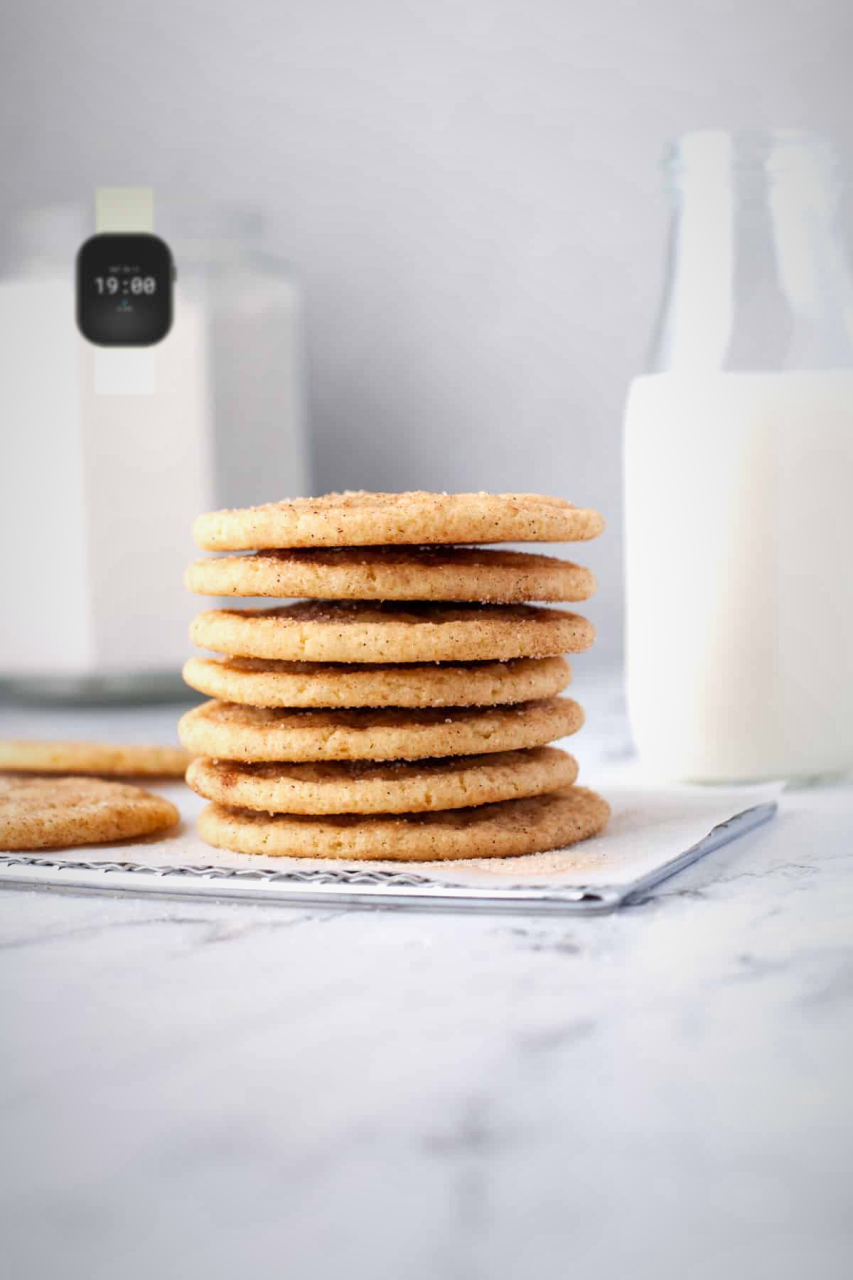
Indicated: 19 h 00 min
